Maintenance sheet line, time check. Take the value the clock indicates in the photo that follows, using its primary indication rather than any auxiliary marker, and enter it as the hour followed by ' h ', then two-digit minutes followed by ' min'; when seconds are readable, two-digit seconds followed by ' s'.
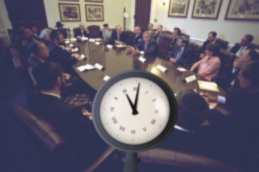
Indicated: 11 h 01 min
